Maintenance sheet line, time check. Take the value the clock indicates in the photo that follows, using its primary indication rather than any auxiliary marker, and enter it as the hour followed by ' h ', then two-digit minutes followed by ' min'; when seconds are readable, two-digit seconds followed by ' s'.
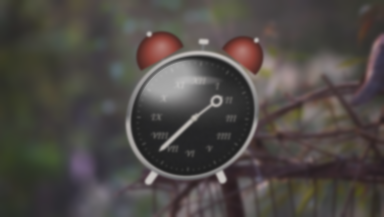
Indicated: 1 h 37 min
